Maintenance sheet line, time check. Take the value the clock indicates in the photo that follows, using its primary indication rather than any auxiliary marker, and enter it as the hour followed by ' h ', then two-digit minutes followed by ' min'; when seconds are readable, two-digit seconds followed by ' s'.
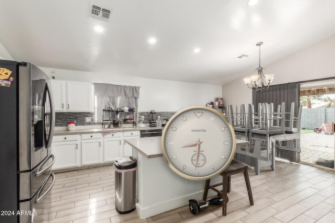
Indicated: 8 h 31 min
